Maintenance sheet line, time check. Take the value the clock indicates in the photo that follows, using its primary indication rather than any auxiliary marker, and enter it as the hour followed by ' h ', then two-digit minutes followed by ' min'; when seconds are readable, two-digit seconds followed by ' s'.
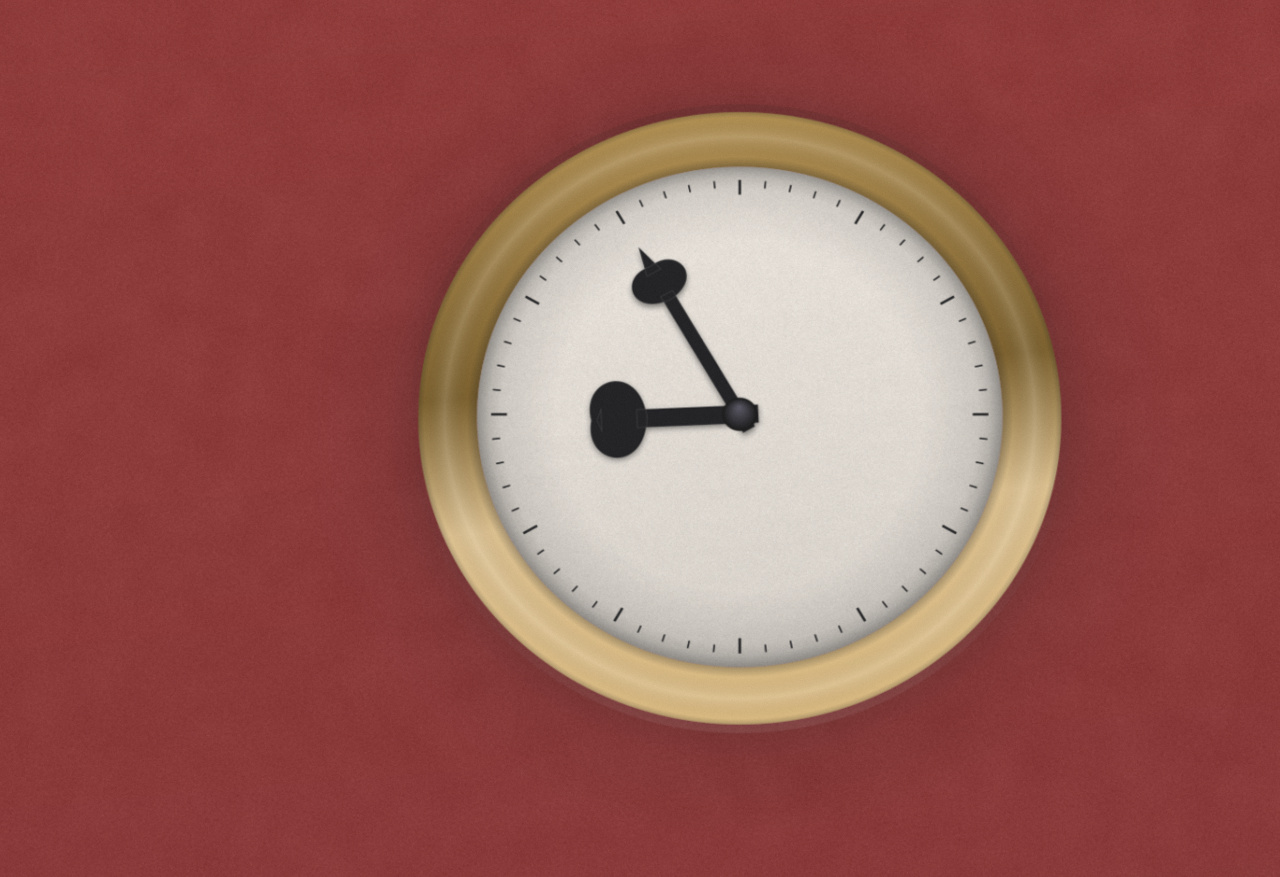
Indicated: 8 h 55 min
